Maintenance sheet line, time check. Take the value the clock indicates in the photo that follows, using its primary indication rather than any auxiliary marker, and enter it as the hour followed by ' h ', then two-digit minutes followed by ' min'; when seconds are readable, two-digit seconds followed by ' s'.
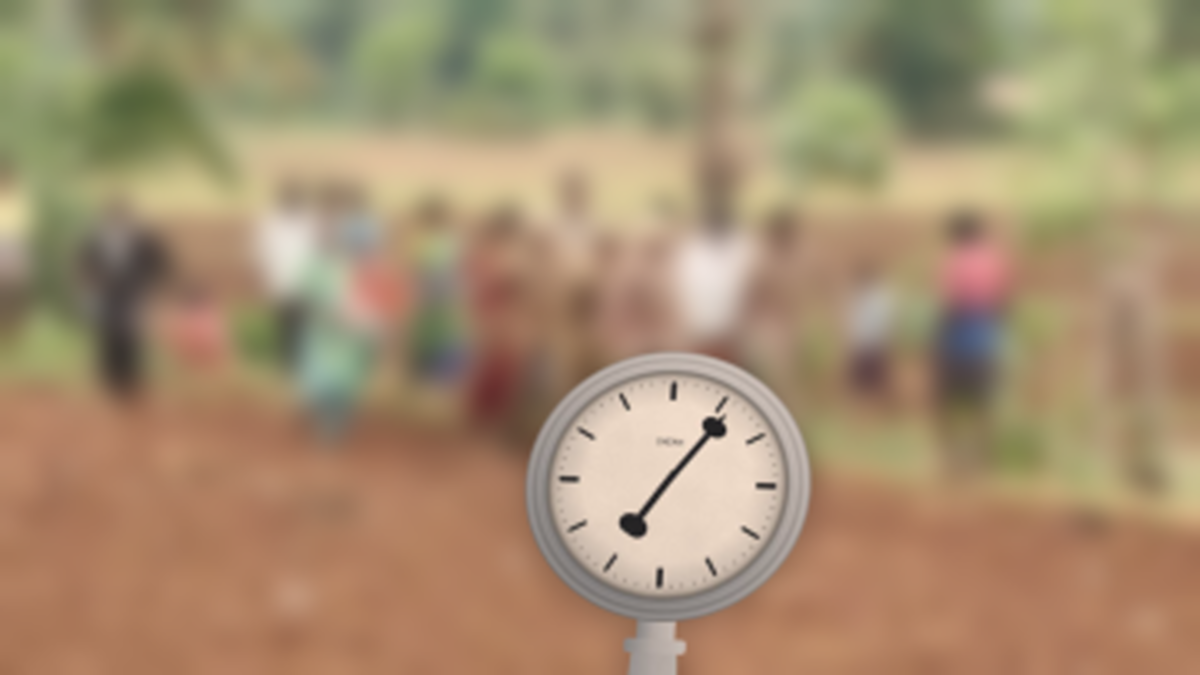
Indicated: 7 h 06 min
